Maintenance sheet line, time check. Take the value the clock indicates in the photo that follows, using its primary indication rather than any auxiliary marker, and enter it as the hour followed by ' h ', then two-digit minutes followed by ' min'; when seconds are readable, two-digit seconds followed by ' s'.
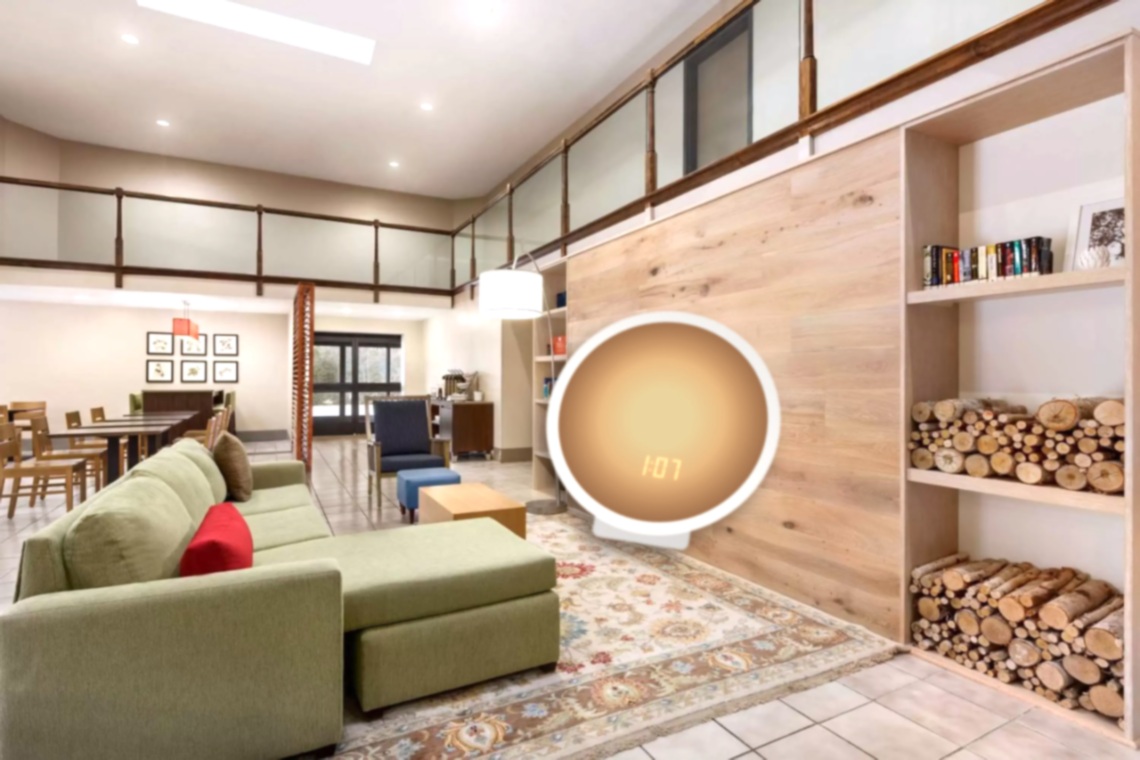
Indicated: 1 h 07 min
